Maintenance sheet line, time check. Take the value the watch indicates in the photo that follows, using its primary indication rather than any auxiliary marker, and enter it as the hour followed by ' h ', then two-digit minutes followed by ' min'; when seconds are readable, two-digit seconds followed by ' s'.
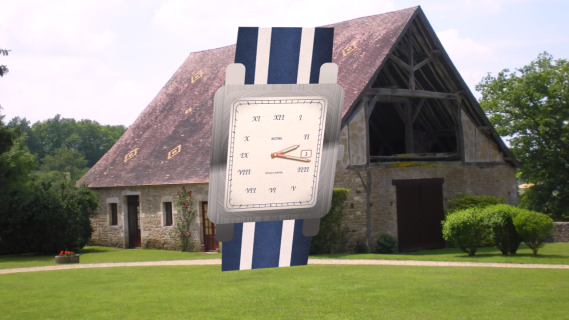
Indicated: 2 h 17 min
